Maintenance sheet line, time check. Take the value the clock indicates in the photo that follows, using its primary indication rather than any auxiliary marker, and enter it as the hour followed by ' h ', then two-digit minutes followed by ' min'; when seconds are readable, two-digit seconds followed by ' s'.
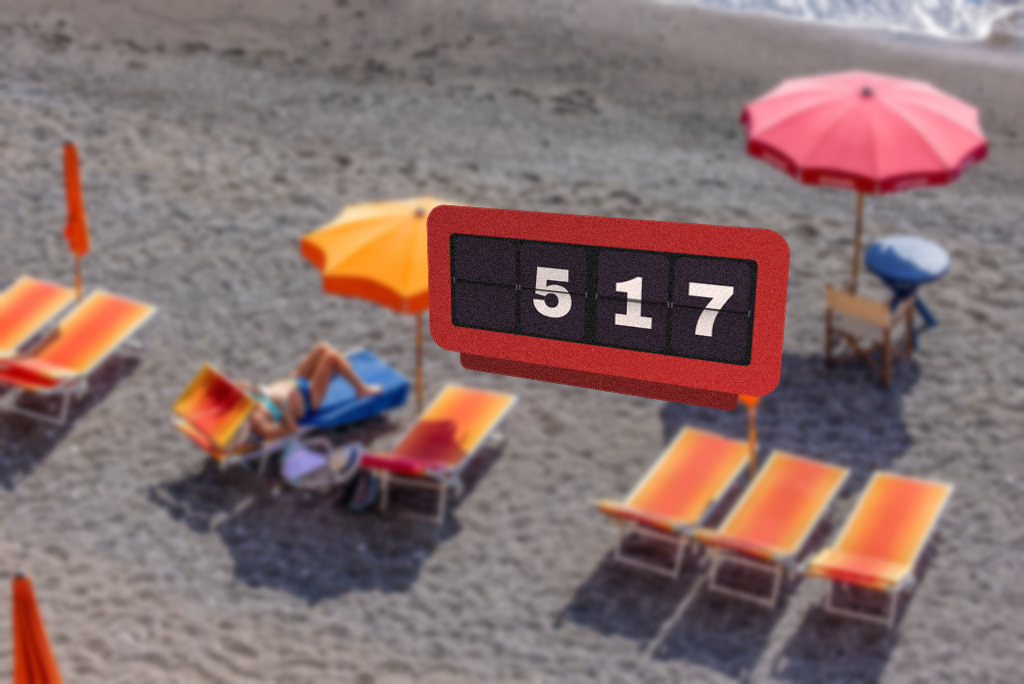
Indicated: 5 h 17 min
